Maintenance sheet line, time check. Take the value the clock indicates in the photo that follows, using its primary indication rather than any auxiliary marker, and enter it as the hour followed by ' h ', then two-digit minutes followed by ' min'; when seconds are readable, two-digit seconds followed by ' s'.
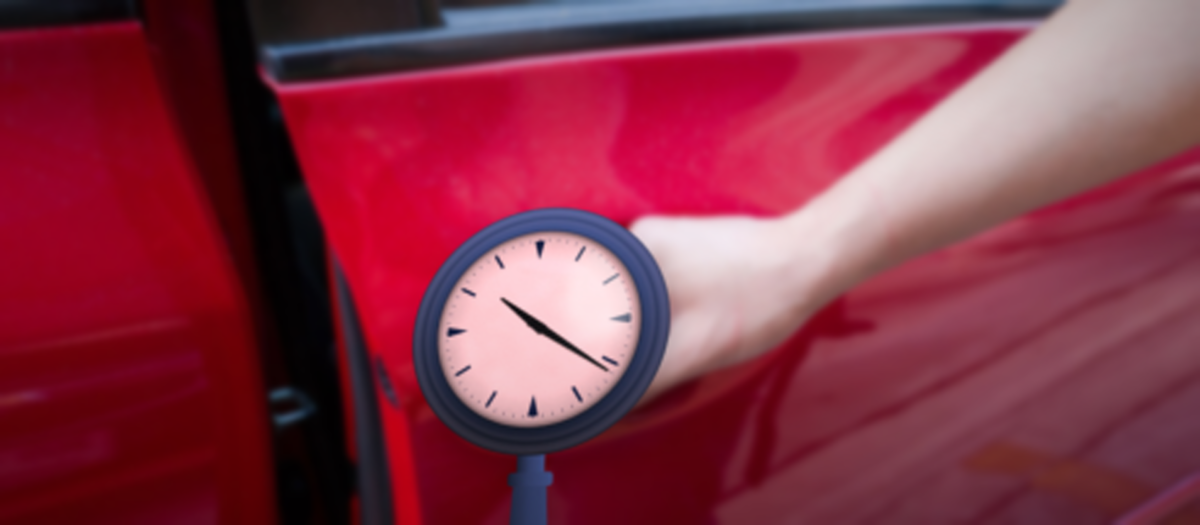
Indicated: 10 h 21 min
